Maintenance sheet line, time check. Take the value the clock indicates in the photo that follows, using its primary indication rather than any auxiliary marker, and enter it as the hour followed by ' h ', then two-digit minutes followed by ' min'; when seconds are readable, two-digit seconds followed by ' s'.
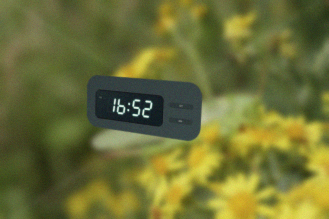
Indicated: 16 h 52 min
